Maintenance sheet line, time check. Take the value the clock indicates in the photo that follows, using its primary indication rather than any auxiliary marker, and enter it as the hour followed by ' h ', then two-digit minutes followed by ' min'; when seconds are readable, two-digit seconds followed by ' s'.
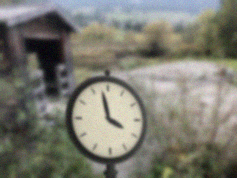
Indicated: 3 h 58 min
